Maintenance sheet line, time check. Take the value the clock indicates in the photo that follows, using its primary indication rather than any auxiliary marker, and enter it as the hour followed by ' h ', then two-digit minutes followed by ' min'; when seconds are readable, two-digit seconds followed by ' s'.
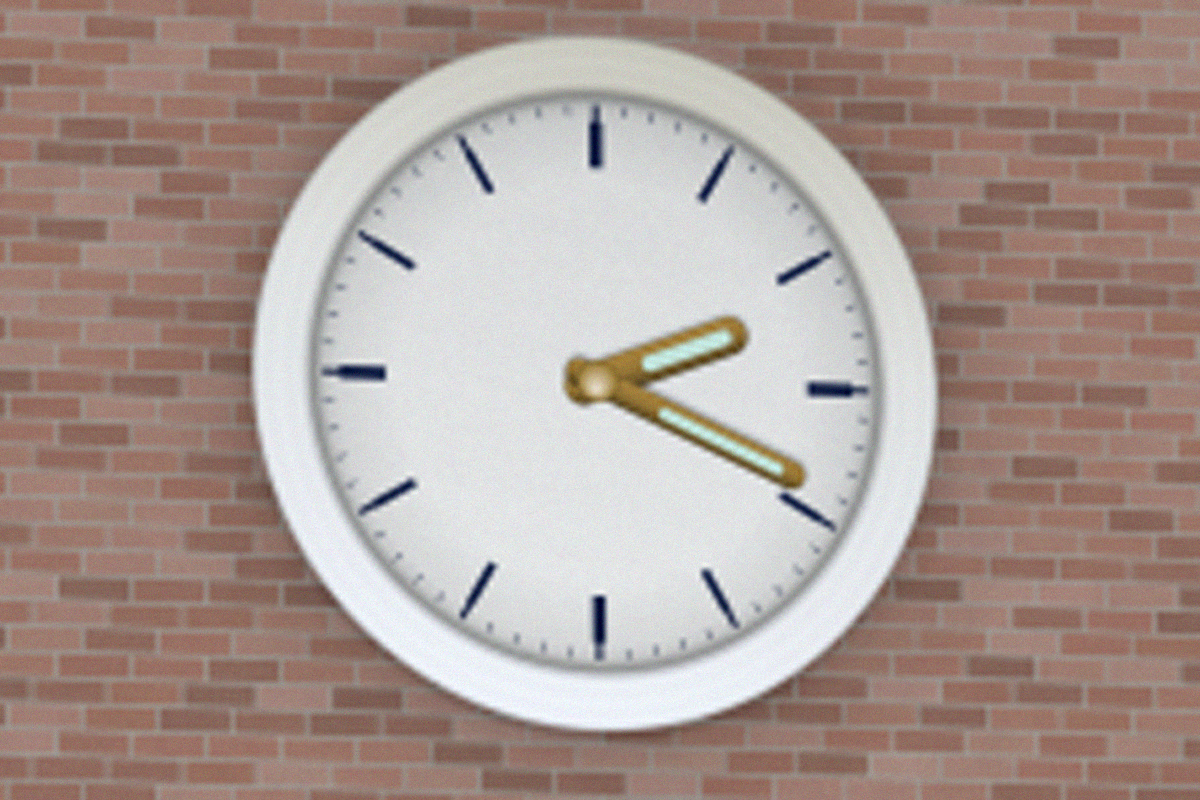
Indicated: 2 h 19 min
